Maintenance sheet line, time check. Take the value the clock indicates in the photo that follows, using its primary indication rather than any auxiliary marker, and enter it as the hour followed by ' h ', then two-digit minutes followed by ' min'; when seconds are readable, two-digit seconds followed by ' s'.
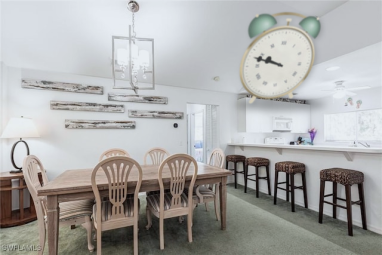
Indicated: 9 h 48 min
